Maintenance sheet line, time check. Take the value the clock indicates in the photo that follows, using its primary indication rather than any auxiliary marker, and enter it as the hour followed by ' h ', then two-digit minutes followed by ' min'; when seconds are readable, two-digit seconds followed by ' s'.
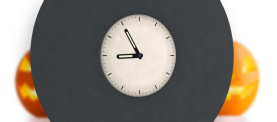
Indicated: 8 h 55 min
